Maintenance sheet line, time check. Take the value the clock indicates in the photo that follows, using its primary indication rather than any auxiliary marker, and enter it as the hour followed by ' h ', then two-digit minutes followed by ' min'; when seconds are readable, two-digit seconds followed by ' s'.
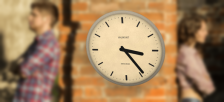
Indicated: 3 h 24 min
